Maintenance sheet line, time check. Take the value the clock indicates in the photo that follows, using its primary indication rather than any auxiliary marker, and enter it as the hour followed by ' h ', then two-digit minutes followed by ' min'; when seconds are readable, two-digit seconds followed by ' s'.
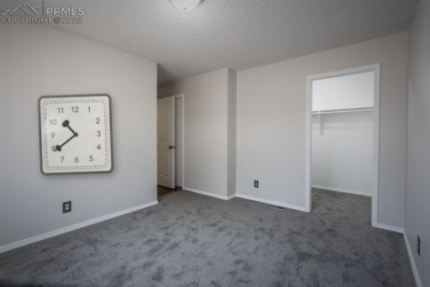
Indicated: 10 h 39 min
